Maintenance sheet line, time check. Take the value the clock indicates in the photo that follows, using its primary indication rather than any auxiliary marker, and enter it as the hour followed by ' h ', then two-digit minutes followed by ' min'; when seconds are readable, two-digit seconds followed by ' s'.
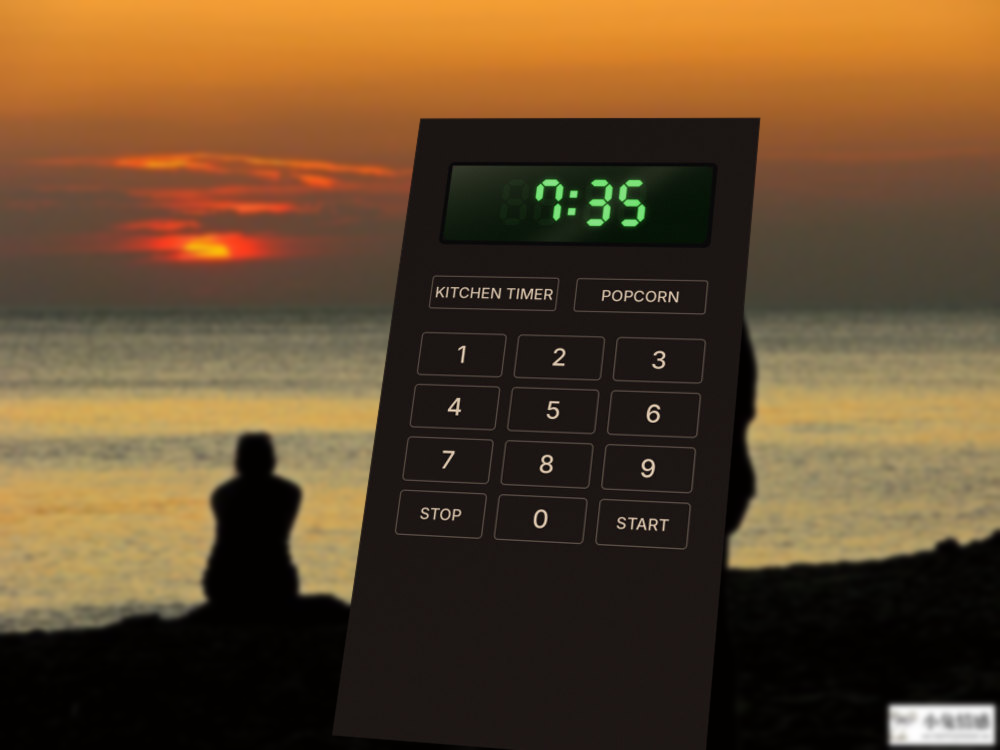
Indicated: 7 h 35 min
